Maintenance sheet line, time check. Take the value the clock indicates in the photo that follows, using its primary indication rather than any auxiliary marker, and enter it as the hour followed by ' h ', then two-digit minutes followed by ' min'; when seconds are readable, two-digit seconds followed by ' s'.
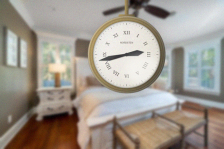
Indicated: 2 h 43 min
